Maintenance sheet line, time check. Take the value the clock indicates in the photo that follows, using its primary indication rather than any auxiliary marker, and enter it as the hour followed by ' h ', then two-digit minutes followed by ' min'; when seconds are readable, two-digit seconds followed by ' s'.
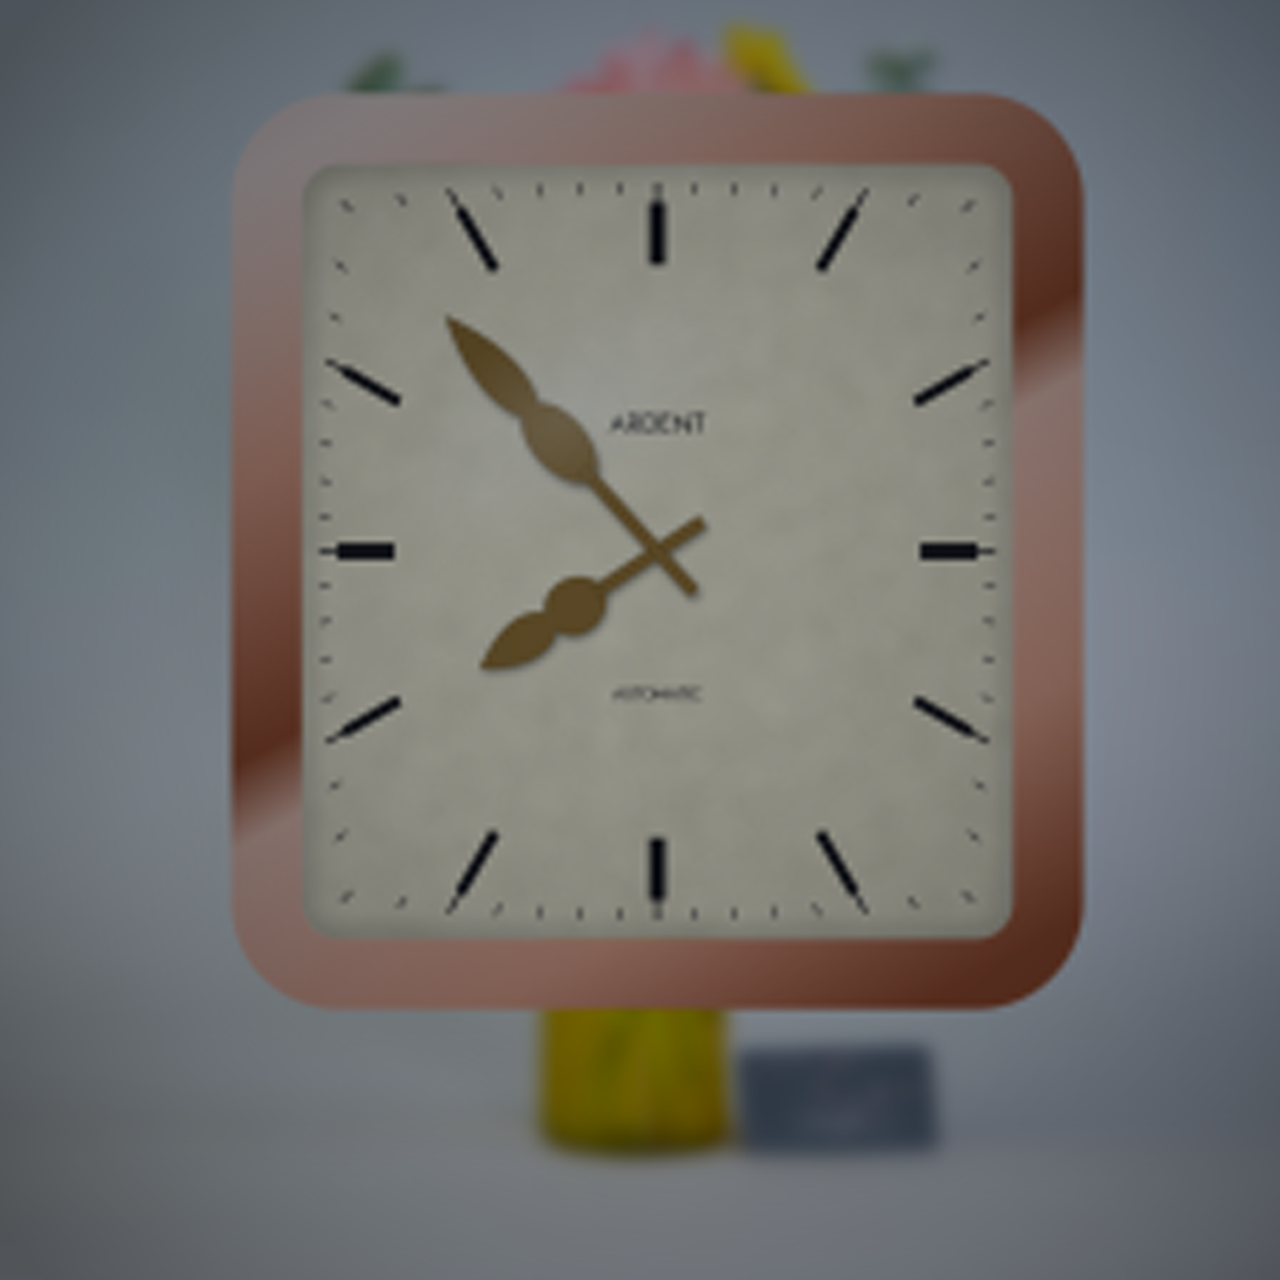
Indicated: 7 h 53 min
